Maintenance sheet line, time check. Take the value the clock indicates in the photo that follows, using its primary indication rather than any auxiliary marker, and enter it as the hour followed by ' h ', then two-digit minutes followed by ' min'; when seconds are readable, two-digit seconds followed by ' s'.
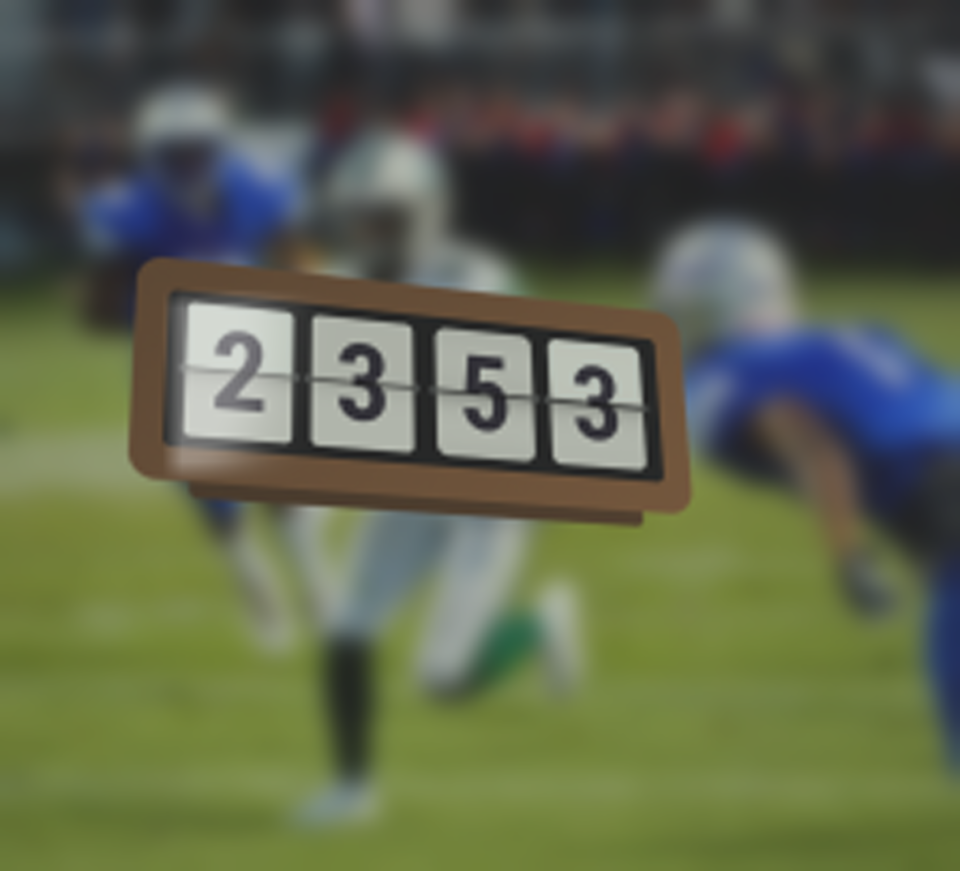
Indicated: 23 h 53 min
